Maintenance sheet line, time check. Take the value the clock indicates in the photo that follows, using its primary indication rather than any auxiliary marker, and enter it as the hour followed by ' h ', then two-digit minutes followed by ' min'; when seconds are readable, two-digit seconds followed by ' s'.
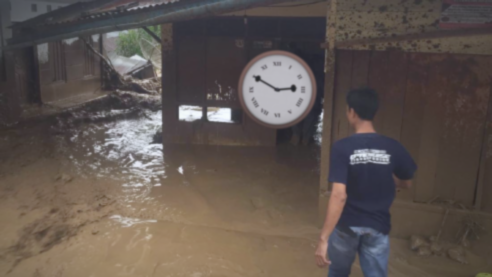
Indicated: 2 h 50 min
